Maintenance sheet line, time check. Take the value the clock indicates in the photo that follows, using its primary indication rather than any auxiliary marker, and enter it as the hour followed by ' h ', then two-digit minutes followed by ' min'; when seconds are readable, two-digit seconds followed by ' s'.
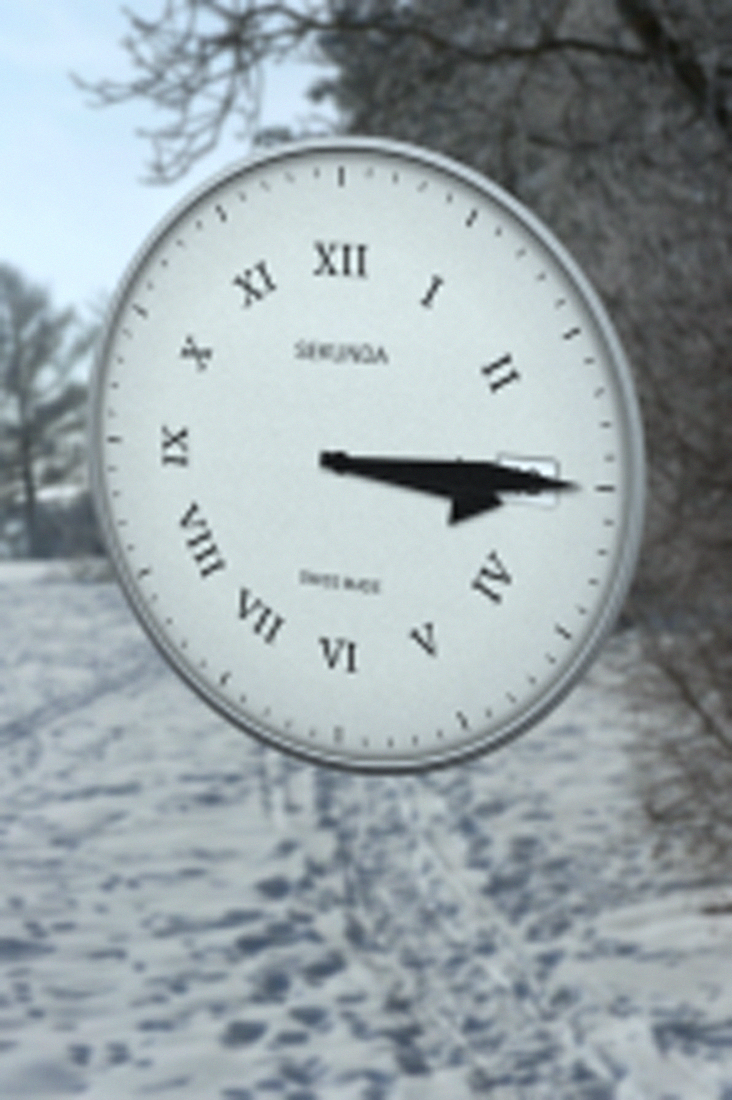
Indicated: 3 h 15 min
